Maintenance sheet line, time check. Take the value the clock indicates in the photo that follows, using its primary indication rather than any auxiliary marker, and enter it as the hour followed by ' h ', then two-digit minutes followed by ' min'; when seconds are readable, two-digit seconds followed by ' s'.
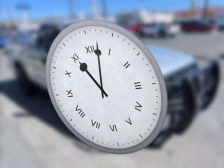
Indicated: 11 h 02 min
